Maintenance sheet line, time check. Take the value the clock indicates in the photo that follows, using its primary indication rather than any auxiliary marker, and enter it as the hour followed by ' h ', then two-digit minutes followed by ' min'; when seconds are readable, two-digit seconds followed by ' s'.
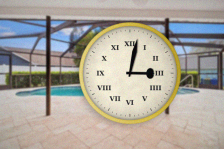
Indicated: 3 h 02 min
